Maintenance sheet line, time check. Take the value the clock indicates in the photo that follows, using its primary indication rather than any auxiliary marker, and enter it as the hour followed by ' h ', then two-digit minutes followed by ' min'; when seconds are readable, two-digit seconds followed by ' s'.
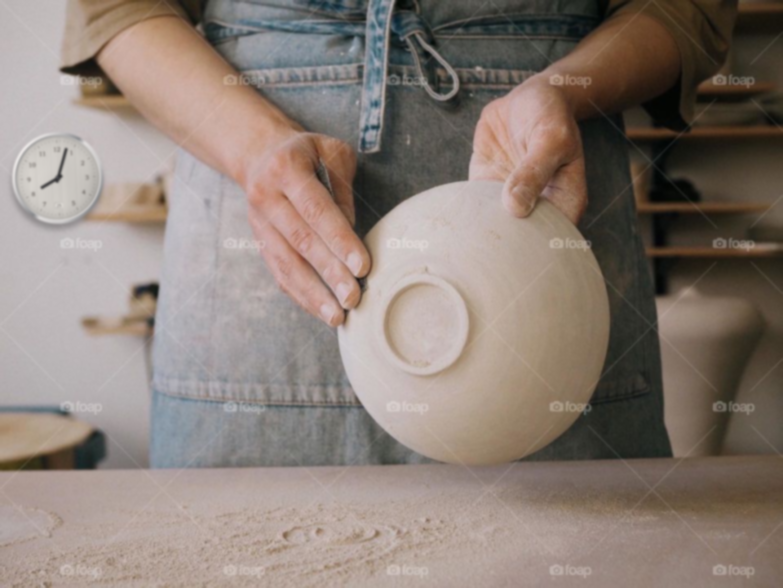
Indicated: 8 h 03 min
